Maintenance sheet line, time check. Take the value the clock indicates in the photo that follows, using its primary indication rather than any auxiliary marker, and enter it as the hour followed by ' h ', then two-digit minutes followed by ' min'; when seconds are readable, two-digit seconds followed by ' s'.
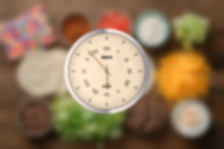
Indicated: 5 h 53 min
